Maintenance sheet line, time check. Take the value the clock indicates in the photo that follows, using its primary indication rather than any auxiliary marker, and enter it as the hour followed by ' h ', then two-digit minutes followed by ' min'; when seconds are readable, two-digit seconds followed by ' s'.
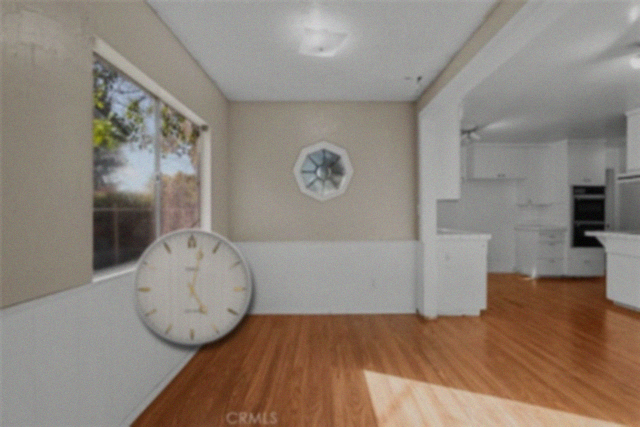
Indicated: 5 h 02 min
